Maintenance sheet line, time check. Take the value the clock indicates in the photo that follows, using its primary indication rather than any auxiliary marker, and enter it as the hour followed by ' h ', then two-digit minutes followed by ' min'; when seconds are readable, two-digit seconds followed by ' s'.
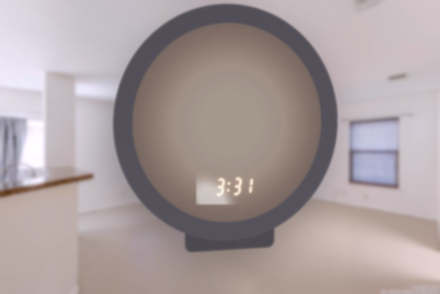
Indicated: 3 h 31 min
